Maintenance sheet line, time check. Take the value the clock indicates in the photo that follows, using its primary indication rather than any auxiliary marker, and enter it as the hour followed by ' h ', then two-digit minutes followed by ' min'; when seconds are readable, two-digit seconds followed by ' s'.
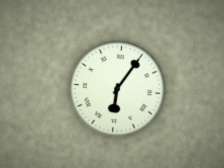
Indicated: 6 h 05 min
